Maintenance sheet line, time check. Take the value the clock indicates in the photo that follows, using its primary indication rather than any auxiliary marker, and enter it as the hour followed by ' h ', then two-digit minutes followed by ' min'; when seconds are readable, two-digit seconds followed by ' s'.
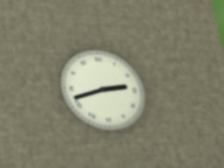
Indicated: 2 h 42 min
